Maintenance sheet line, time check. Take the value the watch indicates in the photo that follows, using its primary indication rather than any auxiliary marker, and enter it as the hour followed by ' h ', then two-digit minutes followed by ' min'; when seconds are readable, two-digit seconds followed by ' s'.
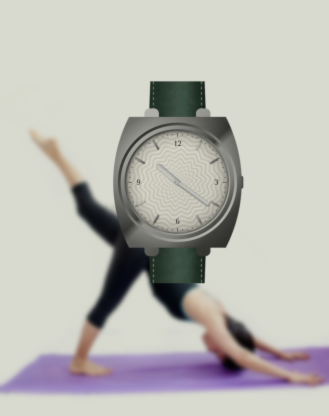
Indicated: 10 h 21 min
